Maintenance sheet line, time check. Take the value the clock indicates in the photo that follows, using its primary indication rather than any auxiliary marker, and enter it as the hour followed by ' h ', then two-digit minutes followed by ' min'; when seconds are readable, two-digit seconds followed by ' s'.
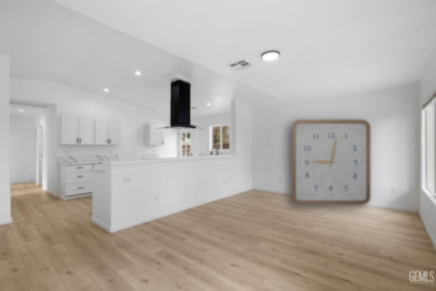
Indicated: 9 h 02 min
